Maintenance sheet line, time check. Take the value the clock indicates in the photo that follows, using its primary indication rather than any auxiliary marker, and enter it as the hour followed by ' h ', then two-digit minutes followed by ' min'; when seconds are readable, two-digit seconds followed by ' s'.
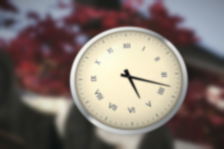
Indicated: 5 h 18 min
